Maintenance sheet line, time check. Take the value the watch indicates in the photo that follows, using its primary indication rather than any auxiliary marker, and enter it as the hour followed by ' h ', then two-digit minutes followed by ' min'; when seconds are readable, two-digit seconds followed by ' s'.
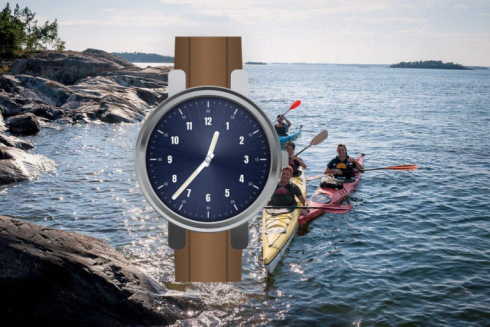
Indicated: 12 h 37 min
